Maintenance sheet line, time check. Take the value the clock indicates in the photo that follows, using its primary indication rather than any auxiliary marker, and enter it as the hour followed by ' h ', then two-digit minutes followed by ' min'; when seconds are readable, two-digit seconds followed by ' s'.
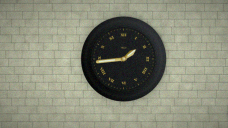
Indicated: 1 h 44 min
